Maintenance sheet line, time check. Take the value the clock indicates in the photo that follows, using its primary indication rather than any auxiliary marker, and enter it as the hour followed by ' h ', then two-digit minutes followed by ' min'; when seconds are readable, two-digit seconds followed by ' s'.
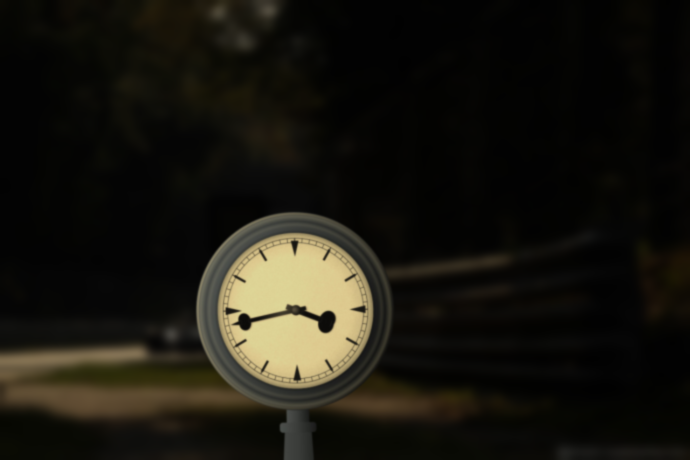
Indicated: 3 h 43 min
